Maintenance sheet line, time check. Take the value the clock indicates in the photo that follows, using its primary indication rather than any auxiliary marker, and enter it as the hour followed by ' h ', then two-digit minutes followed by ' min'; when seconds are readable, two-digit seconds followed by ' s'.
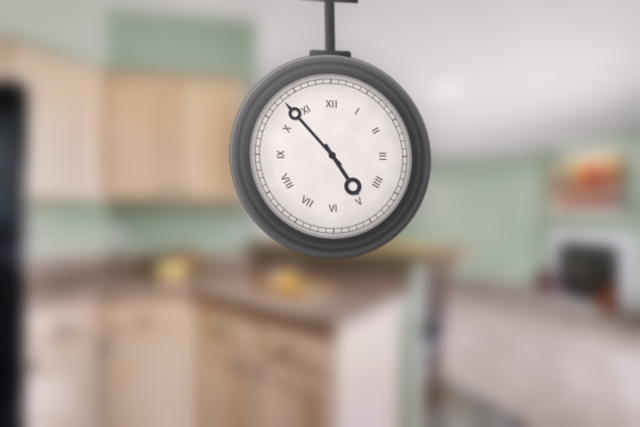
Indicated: 4 h 53 min
